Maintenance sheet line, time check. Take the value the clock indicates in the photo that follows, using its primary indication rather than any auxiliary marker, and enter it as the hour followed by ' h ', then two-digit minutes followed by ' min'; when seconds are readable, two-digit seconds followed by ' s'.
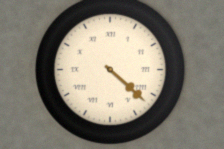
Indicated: 4 h 22 min
